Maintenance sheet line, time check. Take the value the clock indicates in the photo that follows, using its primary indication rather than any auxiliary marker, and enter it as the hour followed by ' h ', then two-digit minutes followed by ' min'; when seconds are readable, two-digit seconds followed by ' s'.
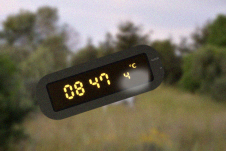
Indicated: 8 h 47 min
